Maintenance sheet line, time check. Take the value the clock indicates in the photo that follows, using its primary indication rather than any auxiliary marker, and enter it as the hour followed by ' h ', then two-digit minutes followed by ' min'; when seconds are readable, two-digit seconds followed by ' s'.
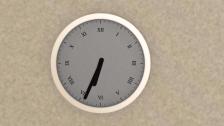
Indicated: 6 h 34 min
